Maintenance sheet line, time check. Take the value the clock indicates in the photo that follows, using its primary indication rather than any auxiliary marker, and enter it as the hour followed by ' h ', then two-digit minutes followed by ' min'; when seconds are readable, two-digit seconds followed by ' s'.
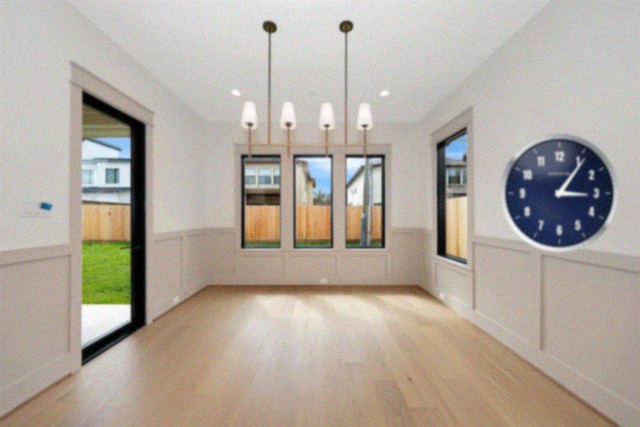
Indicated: 3 h 06 min
